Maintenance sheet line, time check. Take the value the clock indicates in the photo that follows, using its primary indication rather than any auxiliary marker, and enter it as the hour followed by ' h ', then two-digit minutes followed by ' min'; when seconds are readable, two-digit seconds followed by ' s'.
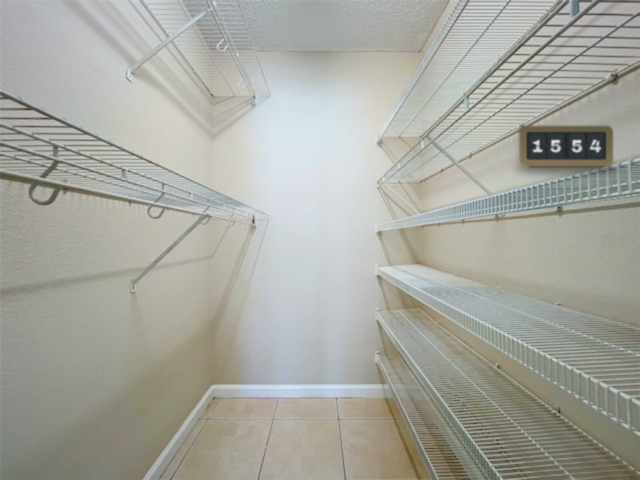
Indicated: 15 h 54 min
